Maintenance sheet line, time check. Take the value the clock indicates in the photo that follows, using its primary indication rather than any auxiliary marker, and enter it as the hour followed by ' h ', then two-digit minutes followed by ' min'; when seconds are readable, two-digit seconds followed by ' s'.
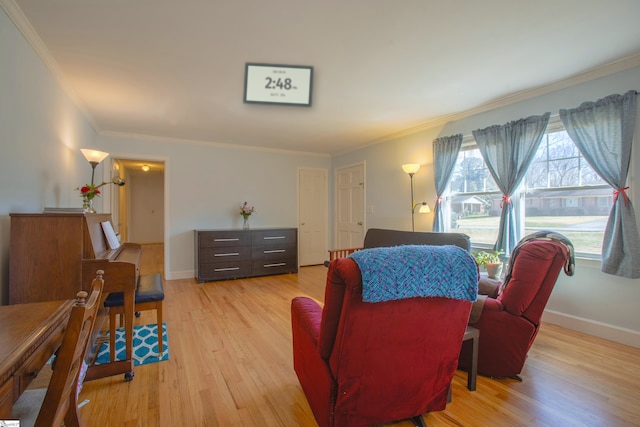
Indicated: 2 h 48 min
